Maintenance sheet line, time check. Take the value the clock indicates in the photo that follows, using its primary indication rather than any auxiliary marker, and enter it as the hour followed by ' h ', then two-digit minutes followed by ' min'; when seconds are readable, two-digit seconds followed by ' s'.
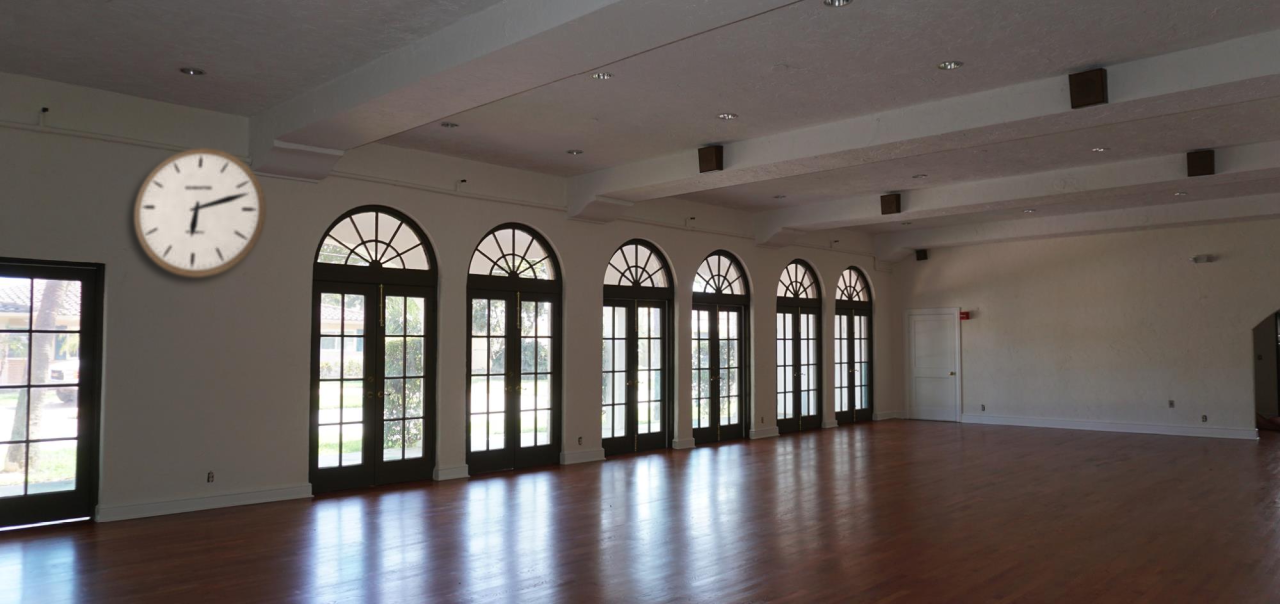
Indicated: 6 h 12 min
